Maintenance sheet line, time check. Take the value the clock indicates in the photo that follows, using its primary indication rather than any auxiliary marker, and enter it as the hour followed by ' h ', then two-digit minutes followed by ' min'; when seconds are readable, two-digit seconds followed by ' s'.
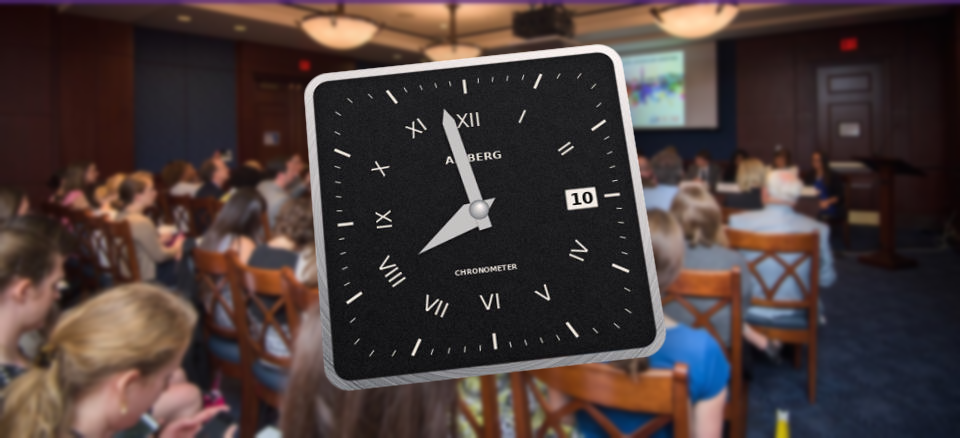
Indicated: 7 h 58 min
